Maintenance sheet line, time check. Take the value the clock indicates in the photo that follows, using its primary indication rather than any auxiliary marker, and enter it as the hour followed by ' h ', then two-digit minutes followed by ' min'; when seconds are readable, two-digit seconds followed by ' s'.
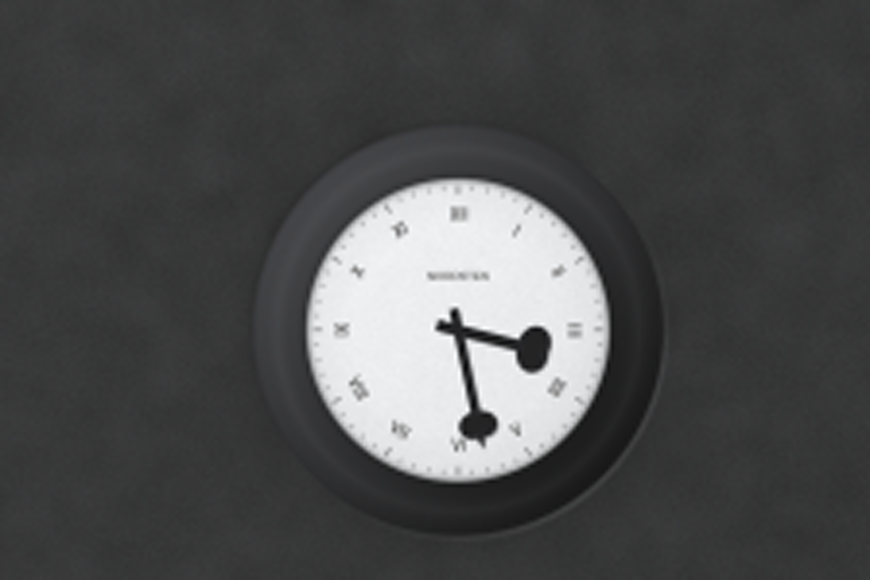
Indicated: 3 h 28 min
